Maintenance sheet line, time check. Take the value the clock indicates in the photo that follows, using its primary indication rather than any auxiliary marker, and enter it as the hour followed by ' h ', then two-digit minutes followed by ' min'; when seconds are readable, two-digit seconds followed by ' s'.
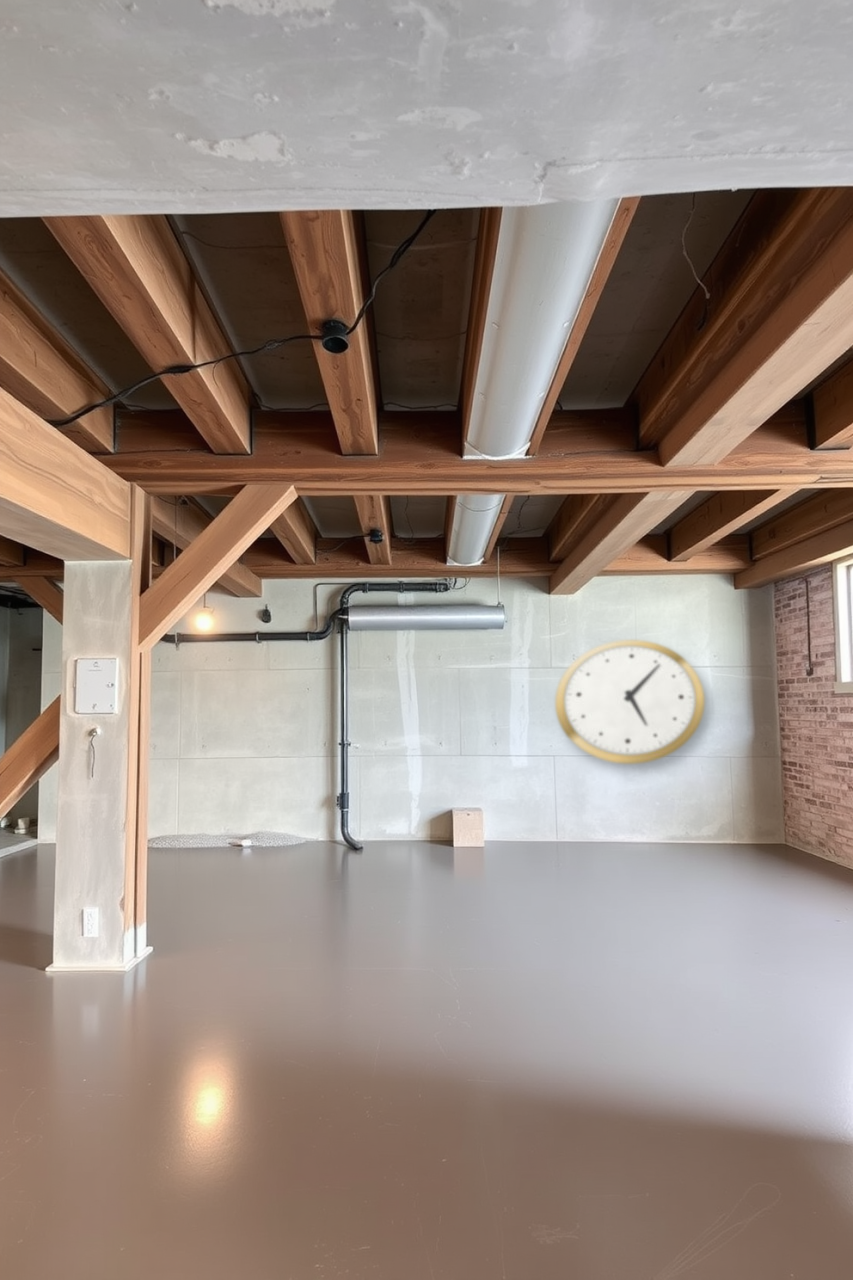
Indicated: 5 h 06 min
